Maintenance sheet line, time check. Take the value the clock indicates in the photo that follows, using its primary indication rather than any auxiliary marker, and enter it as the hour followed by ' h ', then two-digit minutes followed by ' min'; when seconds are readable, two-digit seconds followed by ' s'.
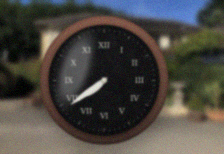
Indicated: 7 h 39 min
